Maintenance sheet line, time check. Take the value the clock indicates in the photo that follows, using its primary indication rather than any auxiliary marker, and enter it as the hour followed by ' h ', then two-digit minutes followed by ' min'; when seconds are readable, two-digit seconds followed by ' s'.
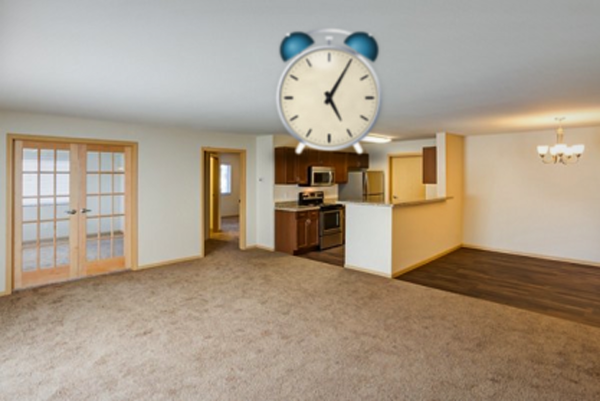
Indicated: 5 h 05 min
